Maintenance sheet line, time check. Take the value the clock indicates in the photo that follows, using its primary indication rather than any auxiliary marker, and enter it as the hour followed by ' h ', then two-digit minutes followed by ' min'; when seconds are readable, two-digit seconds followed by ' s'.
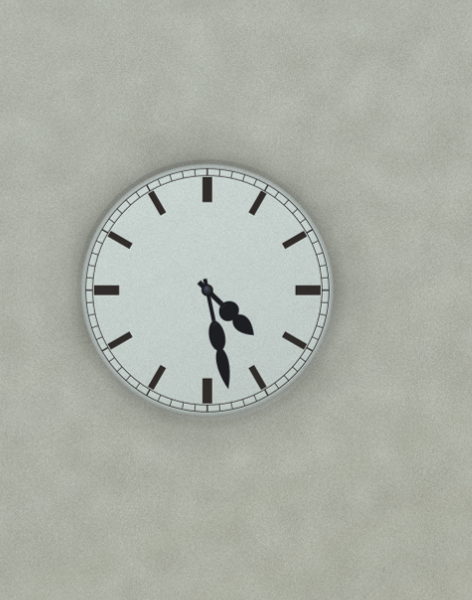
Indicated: 4 h 28 min
